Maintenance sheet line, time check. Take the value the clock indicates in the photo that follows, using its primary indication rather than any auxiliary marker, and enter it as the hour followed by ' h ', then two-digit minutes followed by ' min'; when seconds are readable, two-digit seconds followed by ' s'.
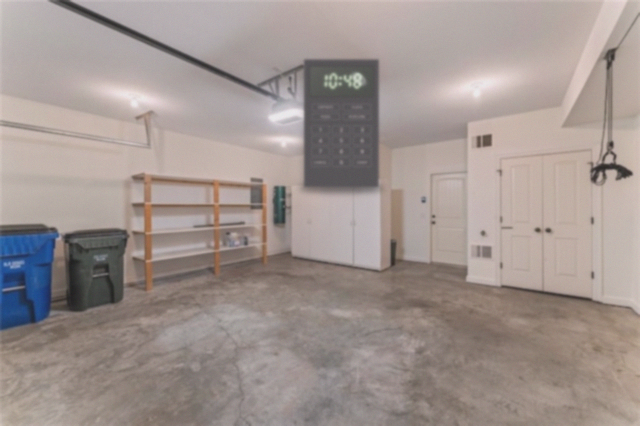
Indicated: 10 h 48 min
